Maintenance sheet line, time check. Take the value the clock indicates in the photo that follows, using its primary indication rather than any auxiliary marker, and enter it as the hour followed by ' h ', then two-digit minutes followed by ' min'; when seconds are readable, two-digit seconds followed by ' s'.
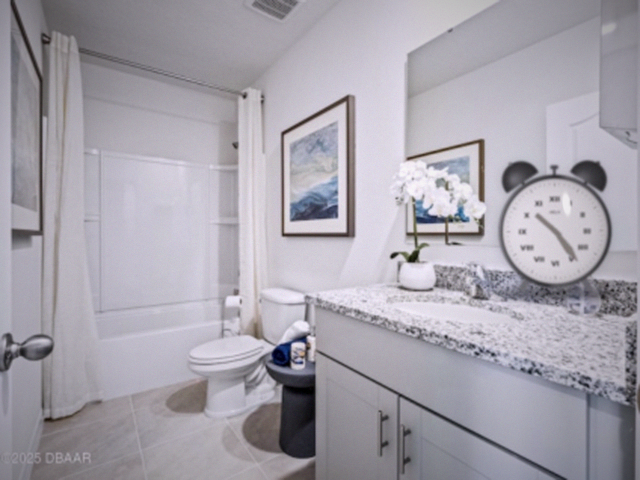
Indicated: 10 h 24 min
